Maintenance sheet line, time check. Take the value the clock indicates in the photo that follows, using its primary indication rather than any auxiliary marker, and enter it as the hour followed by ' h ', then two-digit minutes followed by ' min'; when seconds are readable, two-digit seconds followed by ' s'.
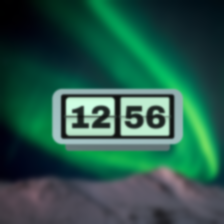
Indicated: 12 h 56 min
